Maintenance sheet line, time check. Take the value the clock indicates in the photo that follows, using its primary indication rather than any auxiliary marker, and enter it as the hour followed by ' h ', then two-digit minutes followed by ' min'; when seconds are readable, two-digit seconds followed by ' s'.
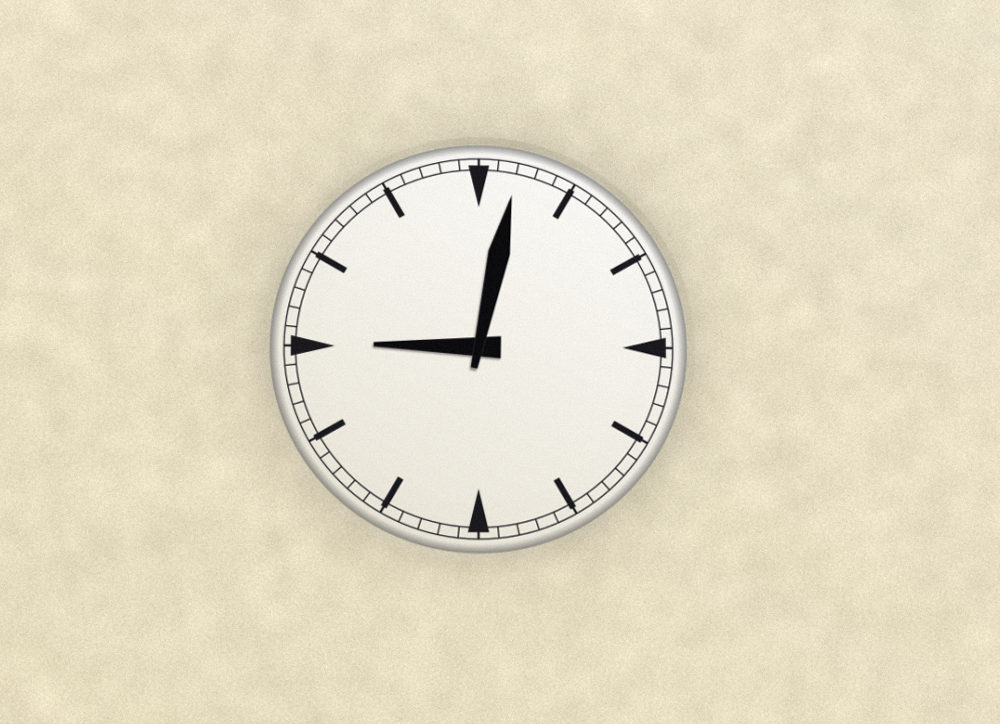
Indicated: 9 h 02 min
